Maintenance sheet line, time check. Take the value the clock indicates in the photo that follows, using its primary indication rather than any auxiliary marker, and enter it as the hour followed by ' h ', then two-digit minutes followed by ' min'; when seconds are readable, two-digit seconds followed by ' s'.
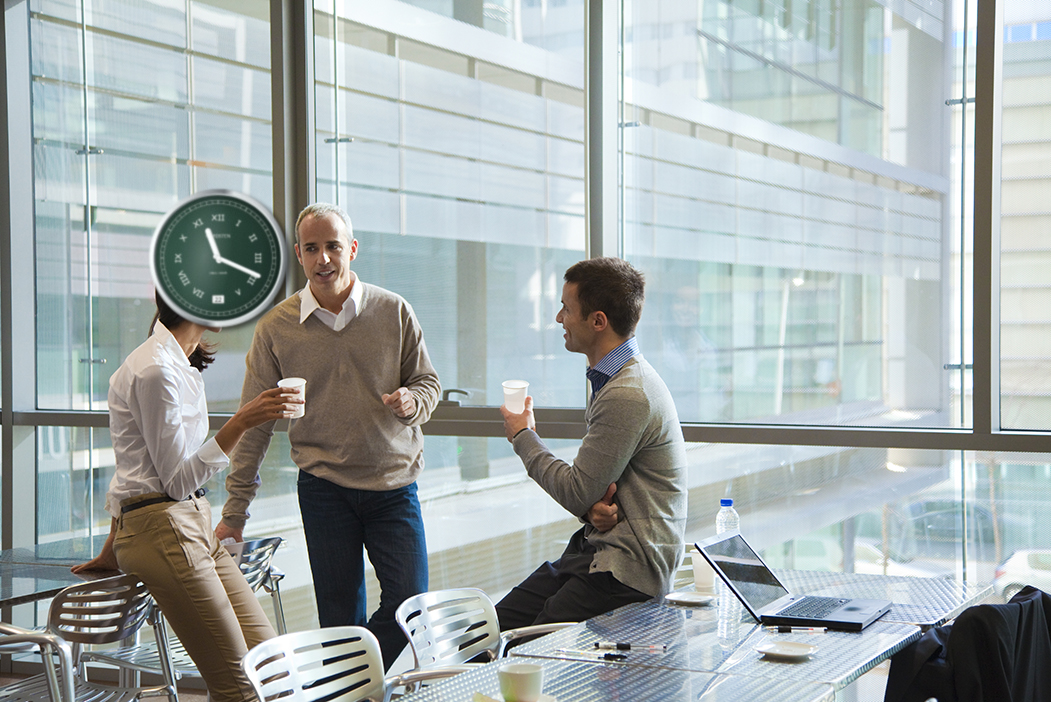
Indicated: 11 h 19 min
